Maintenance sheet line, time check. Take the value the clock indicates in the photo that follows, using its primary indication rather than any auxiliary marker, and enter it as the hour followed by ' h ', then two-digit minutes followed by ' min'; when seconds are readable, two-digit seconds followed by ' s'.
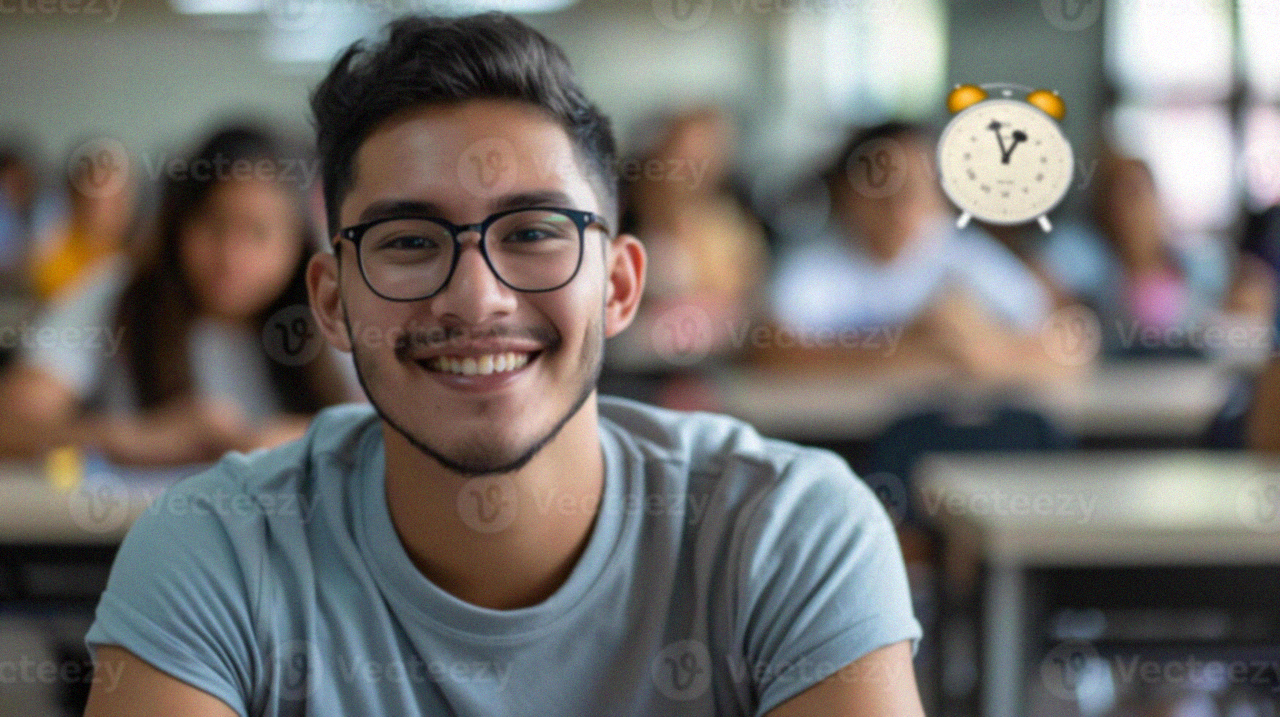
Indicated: 12 h 57 min
